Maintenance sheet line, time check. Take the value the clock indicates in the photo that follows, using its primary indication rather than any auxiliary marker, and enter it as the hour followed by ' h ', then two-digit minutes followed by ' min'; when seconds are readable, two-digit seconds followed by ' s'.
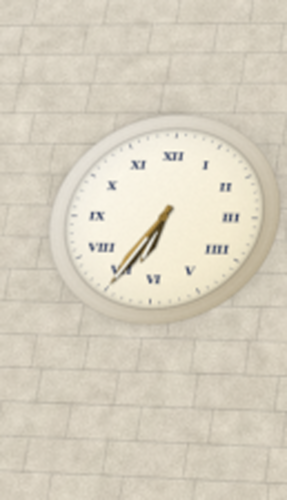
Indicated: 6 h 35 min
